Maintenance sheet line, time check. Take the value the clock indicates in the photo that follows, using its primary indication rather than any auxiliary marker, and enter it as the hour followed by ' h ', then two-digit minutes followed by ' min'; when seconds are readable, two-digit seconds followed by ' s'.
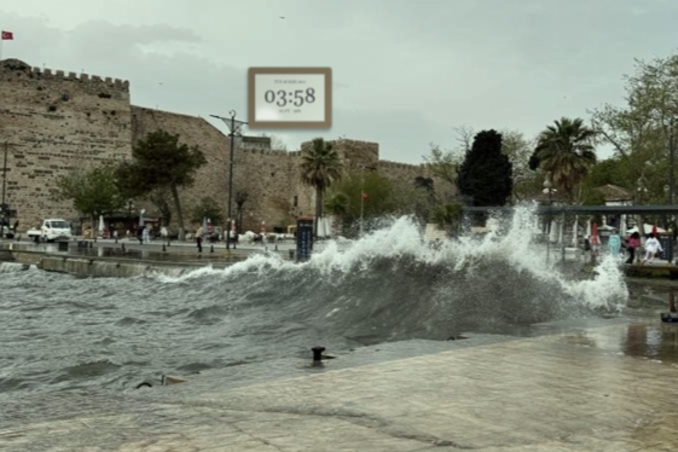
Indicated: 3 h 58 min
